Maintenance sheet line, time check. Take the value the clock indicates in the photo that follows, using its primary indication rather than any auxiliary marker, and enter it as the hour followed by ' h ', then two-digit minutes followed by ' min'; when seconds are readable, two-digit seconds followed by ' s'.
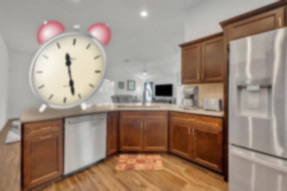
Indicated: 11 h 27 min
